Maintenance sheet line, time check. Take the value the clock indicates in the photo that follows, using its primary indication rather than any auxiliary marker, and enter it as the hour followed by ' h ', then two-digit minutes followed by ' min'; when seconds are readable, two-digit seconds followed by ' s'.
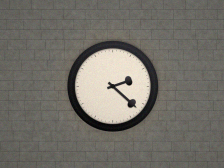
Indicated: 2 h 22 min
